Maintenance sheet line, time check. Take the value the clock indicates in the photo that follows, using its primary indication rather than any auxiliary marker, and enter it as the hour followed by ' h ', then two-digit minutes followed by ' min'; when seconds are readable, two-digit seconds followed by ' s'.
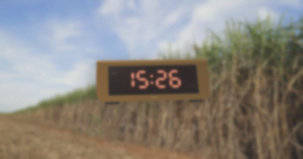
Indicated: 15 h 26 min
